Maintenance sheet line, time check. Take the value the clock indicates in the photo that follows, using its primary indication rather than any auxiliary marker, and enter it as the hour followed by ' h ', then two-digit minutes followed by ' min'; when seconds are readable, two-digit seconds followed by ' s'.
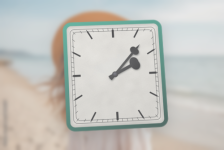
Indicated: 2 h 07 min
